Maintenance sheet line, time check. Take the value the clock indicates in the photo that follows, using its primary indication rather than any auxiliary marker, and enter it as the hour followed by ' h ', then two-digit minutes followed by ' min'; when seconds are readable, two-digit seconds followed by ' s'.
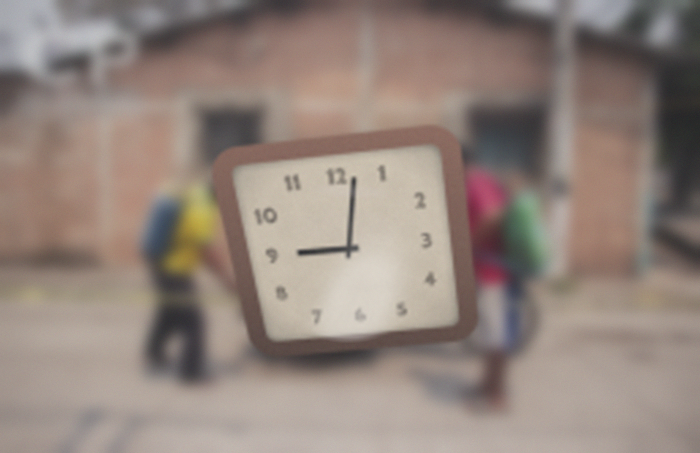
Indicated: 9 h 02 min
